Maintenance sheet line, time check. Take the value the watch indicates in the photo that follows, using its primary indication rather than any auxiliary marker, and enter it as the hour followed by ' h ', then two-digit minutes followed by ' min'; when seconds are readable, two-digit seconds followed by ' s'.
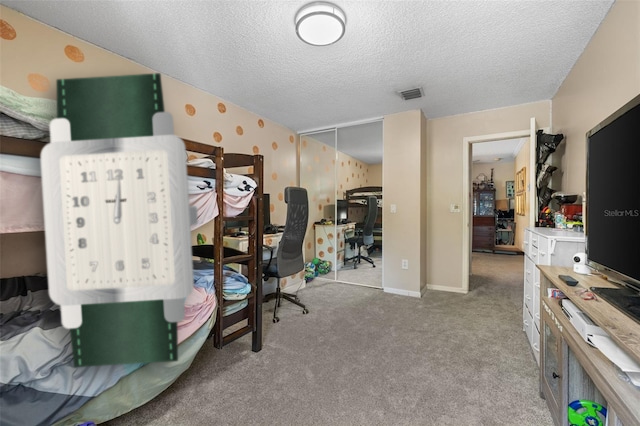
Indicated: 12 h 01 min
